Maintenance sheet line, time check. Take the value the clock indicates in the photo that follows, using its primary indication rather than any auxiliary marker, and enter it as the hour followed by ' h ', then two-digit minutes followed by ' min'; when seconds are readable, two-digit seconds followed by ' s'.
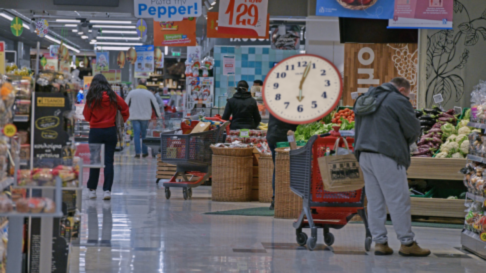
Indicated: 6 h 03 min
